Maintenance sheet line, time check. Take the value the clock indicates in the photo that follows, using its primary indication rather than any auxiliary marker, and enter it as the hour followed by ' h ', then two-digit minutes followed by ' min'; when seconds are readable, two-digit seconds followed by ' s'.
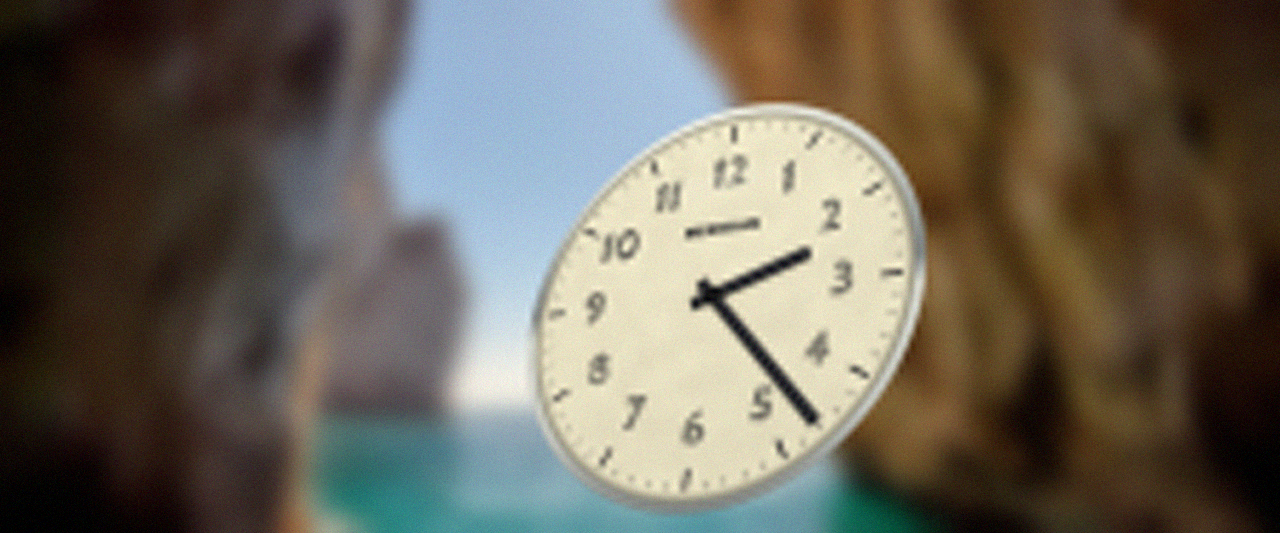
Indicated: 2 h 23 min
